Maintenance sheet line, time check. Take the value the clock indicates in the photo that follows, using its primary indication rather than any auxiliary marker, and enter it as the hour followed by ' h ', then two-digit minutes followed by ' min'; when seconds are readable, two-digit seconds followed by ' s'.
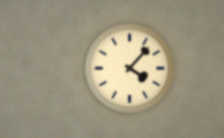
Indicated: 4 h 07 min
